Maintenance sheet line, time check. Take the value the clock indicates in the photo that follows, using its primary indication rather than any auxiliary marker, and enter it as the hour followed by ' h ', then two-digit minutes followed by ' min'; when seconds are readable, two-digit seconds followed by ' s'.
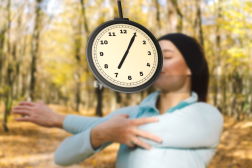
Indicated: 7 h 05 min
